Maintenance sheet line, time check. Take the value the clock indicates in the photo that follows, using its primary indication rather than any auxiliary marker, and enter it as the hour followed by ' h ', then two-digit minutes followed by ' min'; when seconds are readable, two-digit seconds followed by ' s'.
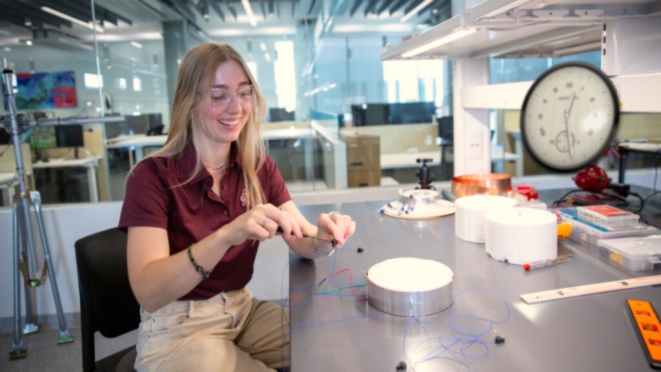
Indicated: 12 h 28 min
